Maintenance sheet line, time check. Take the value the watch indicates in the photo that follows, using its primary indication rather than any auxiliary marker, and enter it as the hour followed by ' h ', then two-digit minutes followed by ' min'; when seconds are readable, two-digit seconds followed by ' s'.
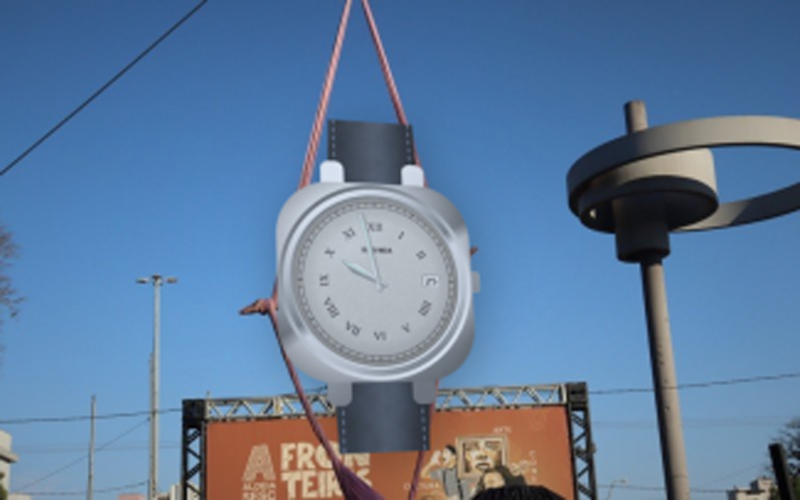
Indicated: 9 h 58 min
